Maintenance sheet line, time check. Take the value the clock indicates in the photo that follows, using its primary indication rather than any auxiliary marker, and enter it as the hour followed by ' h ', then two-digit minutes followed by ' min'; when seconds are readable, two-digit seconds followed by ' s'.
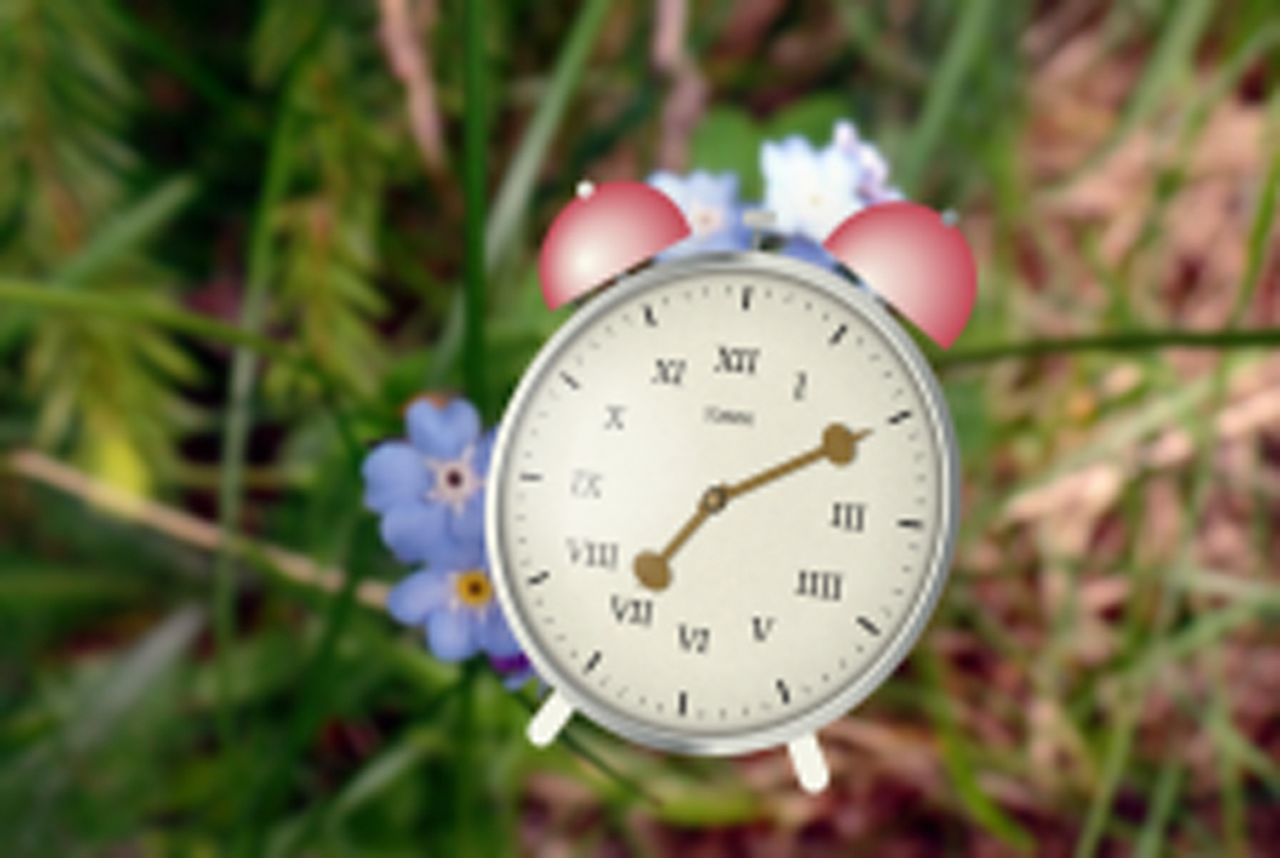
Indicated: 7 h 10 min
